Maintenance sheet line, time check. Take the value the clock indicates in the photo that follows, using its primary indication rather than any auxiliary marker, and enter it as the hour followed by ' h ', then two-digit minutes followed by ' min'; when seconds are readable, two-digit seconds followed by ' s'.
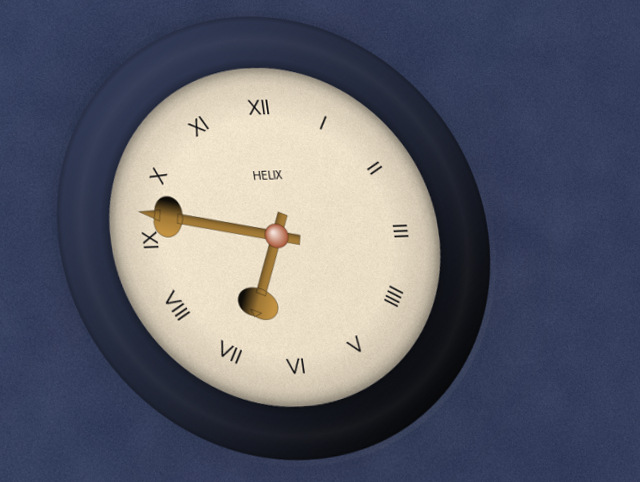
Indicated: 6 h 47 min
